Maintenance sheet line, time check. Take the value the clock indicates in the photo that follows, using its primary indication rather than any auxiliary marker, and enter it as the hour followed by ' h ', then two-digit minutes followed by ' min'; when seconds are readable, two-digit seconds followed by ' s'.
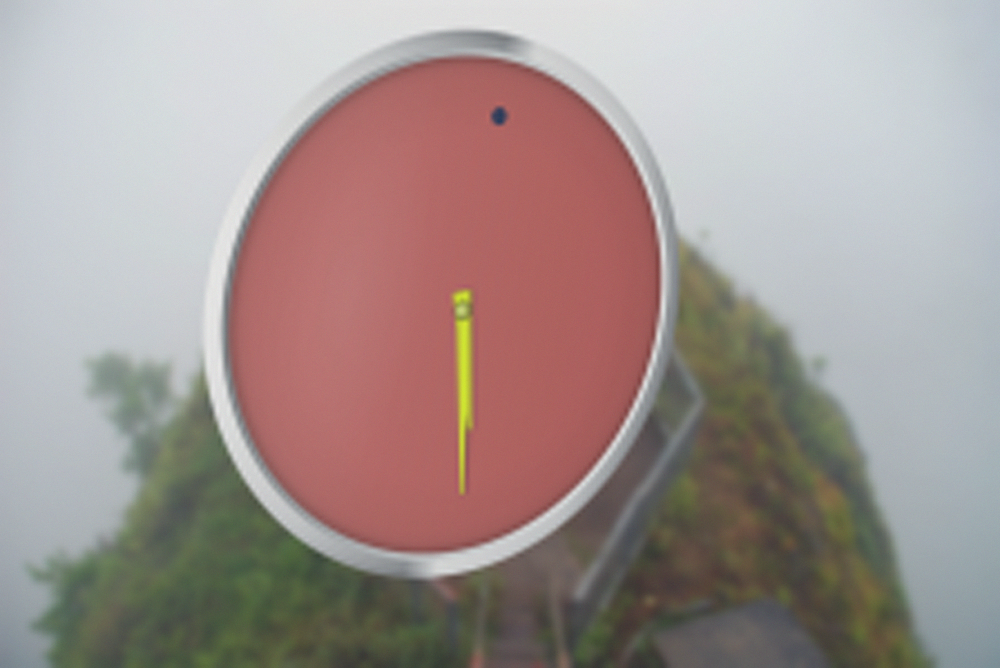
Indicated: 5 h 28 min
